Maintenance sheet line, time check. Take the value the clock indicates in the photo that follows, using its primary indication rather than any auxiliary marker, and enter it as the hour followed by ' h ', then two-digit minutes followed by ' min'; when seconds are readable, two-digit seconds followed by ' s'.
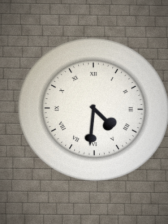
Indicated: 4 h 31 min
